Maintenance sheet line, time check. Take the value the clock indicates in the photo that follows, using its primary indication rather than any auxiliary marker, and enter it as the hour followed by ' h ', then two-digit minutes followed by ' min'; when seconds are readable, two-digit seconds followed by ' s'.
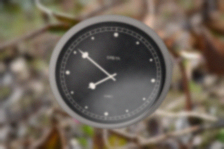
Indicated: 7 h 51 min
